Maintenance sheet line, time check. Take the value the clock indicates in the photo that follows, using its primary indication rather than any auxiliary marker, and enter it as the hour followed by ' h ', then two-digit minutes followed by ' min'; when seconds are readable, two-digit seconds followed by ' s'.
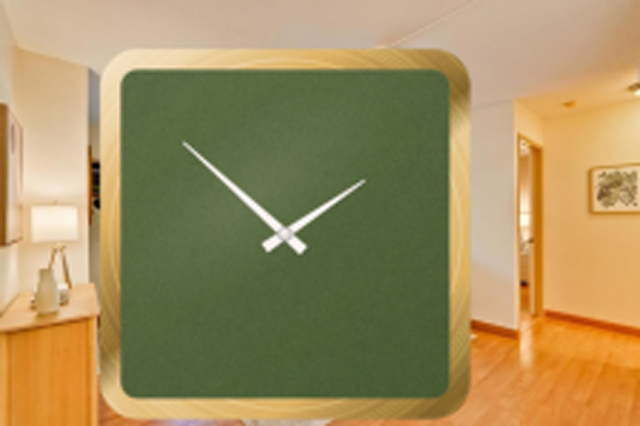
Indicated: 1 h 52 min
